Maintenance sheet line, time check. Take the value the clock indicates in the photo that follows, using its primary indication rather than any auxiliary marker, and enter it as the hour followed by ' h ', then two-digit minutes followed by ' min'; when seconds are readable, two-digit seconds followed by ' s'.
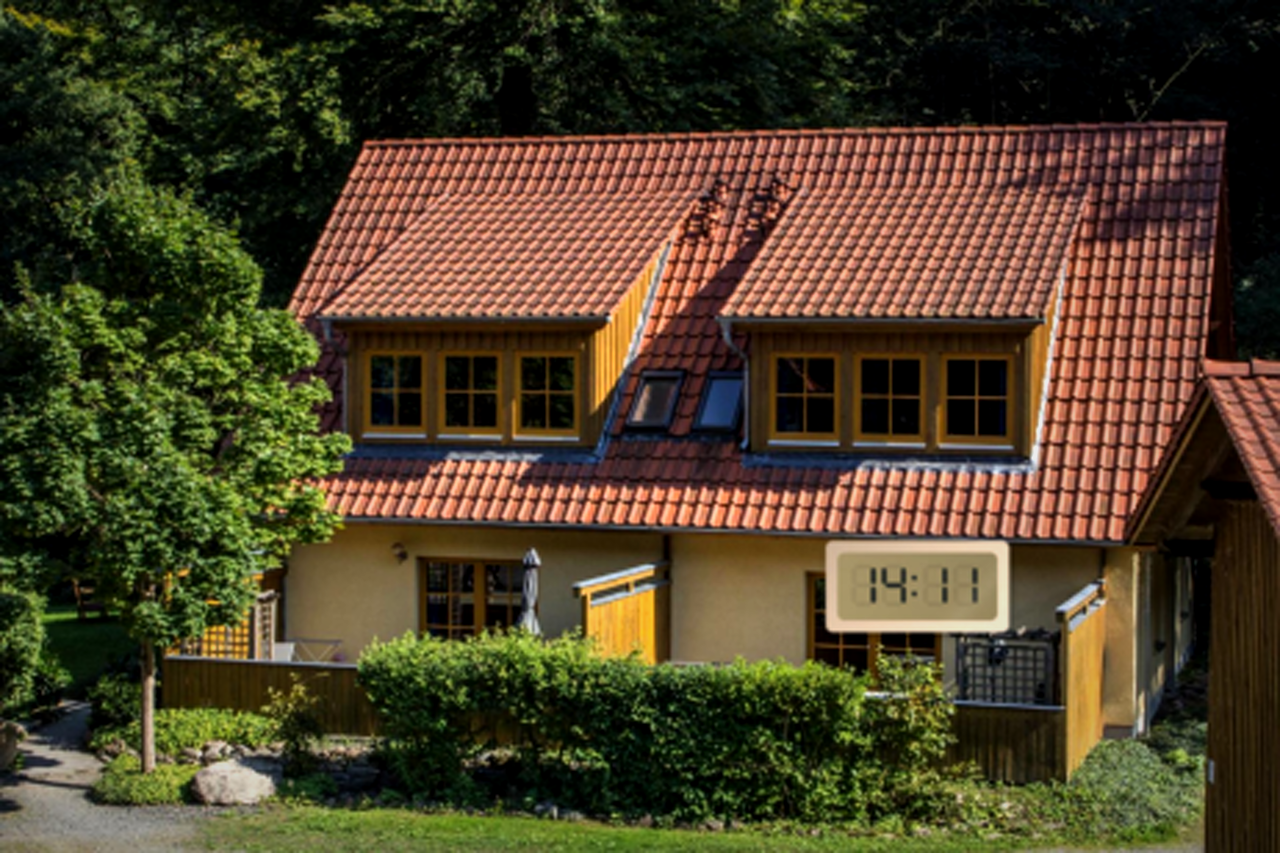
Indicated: 14 h 11 min
